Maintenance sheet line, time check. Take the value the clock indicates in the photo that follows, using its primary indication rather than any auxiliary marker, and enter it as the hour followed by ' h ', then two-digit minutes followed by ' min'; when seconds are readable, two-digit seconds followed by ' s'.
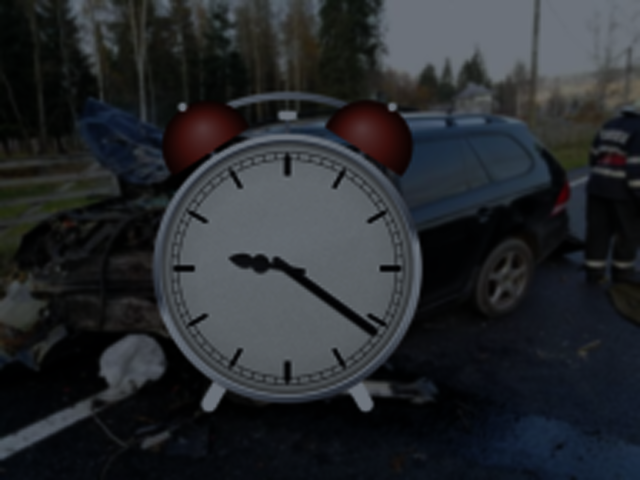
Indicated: 9 h 21 min
